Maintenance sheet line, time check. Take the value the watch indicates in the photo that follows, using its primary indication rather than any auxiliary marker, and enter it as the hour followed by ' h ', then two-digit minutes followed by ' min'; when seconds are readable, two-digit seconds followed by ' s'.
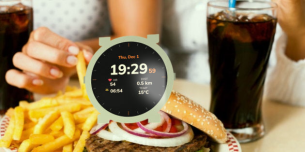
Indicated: 19 h 29 min
